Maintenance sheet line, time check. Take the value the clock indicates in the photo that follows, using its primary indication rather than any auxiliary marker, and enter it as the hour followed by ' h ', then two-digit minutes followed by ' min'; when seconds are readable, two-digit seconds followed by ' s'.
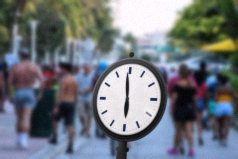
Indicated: 5 h 59 min
